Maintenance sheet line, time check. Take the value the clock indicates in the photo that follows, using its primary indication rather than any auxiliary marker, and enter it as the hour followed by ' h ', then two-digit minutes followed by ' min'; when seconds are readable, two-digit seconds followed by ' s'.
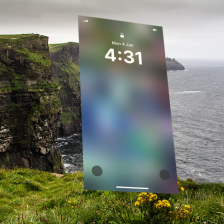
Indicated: 4 h 31 min
